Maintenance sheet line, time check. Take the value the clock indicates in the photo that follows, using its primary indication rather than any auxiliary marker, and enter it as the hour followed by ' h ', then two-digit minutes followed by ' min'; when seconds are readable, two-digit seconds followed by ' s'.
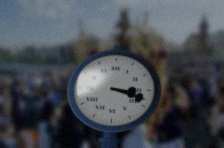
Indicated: 3 h 18 min
